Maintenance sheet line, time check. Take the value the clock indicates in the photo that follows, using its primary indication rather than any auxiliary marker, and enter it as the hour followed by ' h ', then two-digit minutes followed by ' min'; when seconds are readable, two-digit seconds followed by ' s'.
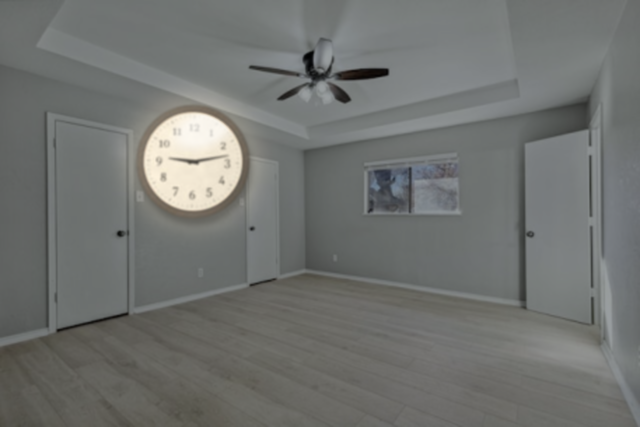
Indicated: 9 h 13 min
